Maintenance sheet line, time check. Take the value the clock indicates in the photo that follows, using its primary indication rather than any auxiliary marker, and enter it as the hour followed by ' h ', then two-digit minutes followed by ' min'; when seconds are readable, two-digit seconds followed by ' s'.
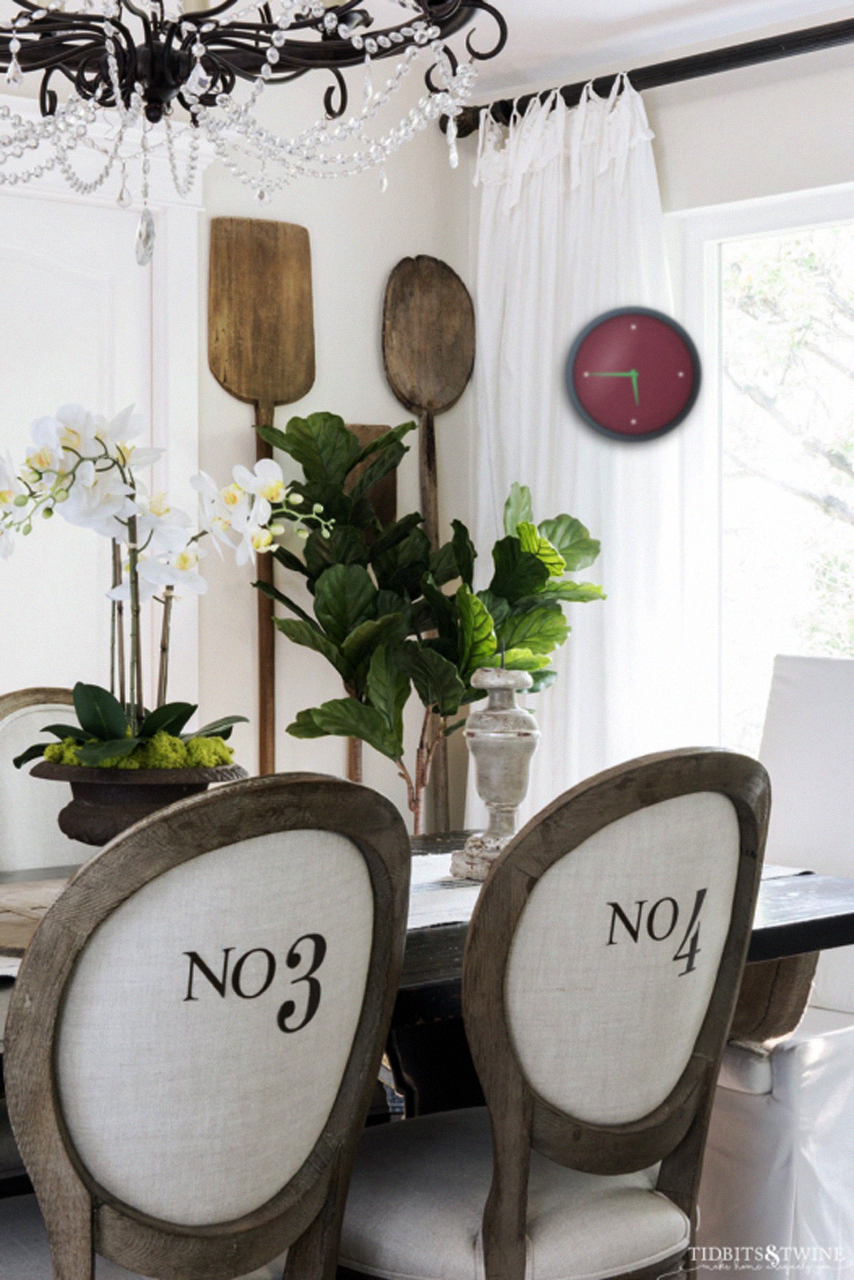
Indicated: 5 h 45 min
